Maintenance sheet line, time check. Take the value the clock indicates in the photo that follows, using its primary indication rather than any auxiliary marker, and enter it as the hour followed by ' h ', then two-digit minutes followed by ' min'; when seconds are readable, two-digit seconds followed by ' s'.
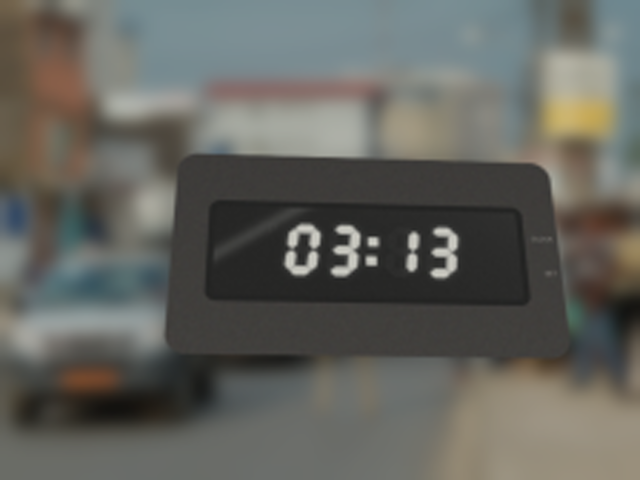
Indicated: 3 h 13 min
